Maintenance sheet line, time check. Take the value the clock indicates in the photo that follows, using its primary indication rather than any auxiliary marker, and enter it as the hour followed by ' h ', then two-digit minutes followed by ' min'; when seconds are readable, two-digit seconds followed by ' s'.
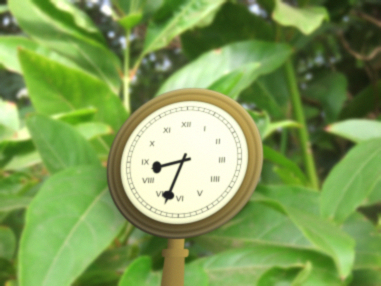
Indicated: 8 h 33 min
